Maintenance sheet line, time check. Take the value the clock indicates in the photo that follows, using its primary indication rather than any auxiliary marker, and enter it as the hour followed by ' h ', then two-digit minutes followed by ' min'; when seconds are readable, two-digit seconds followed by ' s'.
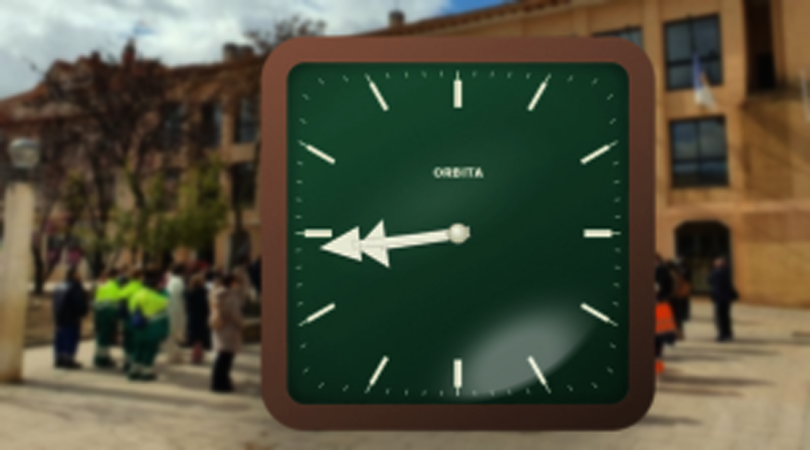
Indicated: 8 h 44 min
